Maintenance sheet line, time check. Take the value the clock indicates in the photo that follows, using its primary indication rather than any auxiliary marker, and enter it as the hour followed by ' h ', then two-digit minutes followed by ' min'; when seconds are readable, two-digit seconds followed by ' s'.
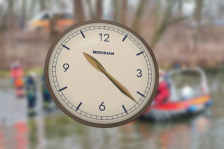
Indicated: 10 h 22 min
